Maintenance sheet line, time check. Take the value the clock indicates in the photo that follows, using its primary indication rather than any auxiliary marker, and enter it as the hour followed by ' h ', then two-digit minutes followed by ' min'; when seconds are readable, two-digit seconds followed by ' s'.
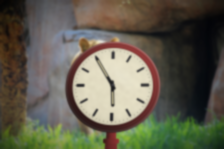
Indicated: 5 h 55 min
